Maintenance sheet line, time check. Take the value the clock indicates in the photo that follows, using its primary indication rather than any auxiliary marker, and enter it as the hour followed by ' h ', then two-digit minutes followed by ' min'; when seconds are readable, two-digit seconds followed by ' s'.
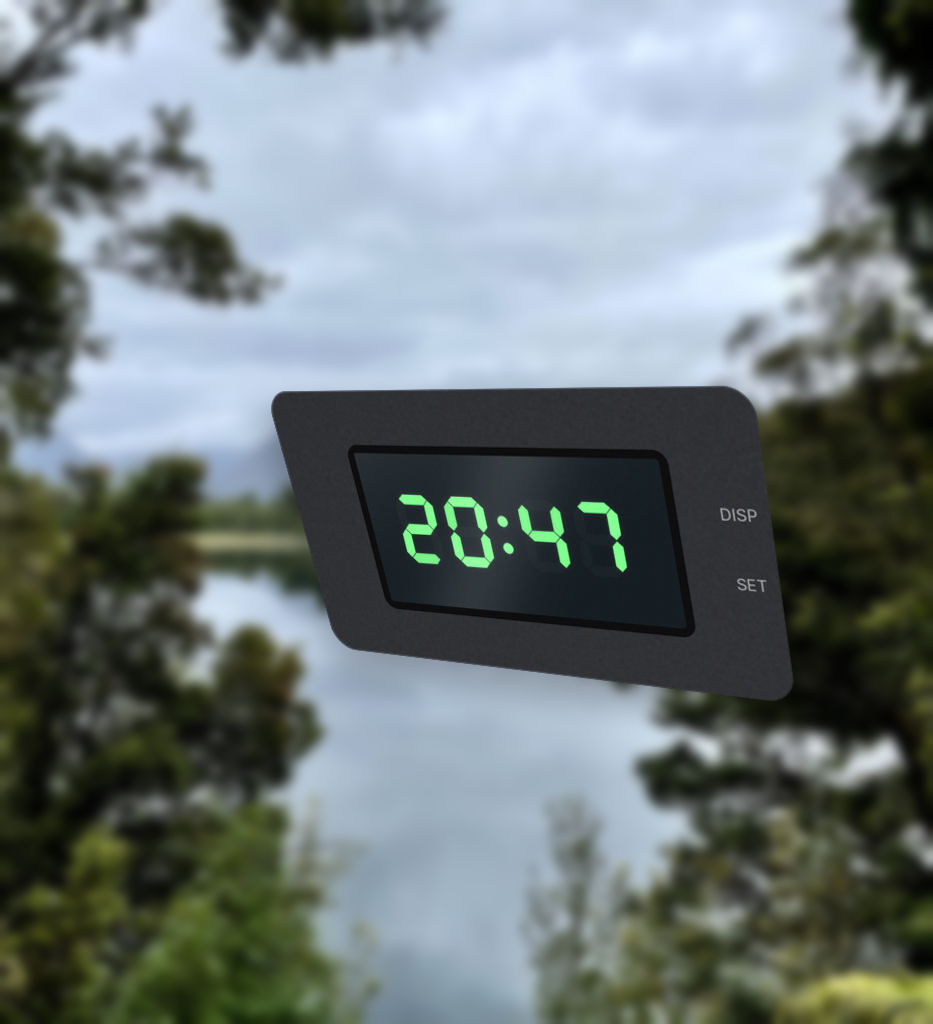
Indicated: 20 h 47 min
